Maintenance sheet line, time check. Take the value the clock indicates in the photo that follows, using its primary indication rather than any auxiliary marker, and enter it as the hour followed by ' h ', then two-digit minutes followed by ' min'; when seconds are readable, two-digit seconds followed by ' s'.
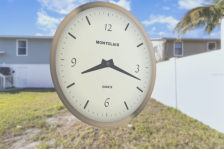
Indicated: 8 h 18 min
